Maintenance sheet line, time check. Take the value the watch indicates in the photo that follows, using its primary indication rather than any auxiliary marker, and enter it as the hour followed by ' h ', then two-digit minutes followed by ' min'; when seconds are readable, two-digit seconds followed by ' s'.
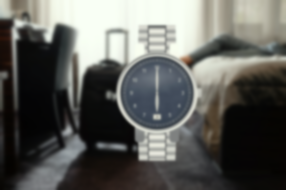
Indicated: 6 h 00 min
